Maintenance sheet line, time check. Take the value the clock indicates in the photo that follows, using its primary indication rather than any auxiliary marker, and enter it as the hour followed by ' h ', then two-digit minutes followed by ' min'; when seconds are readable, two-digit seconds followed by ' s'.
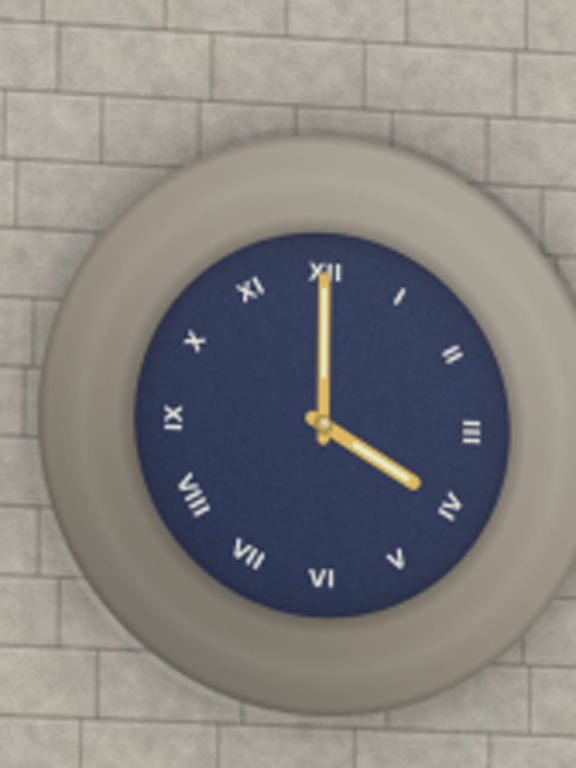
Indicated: 4 h 00 min
